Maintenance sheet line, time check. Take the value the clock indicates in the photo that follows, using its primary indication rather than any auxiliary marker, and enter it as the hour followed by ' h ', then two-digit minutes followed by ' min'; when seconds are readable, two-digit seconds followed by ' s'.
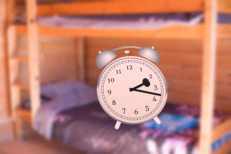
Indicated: 2 h 18 min
